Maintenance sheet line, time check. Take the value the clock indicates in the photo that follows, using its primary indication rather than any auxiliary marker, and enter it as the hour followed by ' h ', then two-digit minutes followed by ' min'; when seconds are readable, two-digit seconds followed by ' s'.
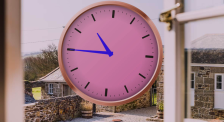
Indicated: 10 h 45 min
